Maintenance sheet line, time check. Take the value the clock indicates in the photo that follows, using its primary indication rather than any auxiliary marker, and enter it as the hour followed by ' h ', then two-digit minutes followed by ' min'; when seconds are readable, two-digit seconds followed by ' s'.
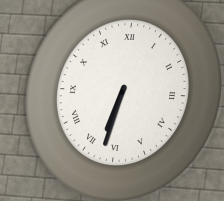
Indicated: 6 h 32 min
